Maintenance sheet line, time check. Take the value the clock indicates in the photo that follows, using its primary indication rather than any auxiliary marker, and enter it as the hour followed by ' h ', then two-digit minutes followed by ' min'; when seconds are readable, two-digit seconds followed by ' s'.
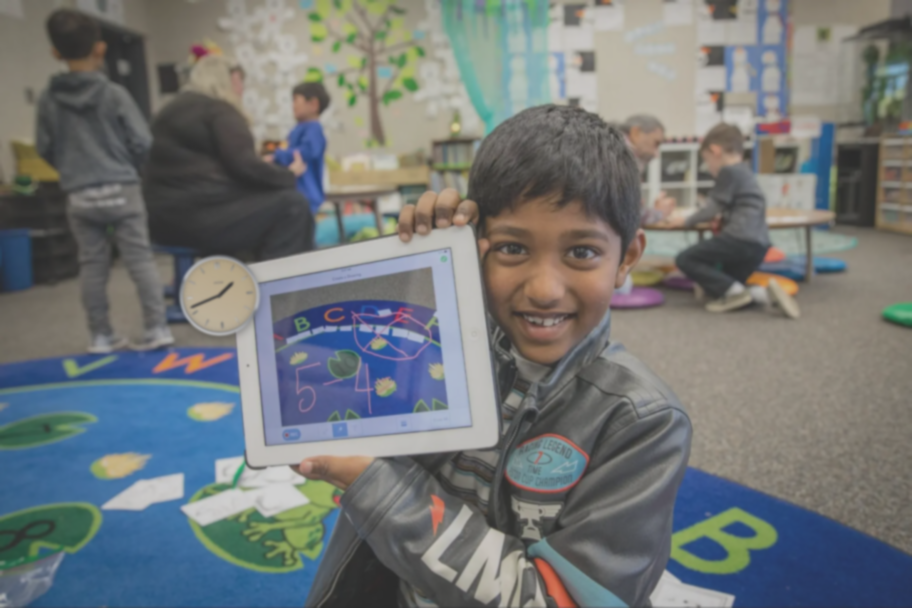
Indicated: 1 h 42 min
